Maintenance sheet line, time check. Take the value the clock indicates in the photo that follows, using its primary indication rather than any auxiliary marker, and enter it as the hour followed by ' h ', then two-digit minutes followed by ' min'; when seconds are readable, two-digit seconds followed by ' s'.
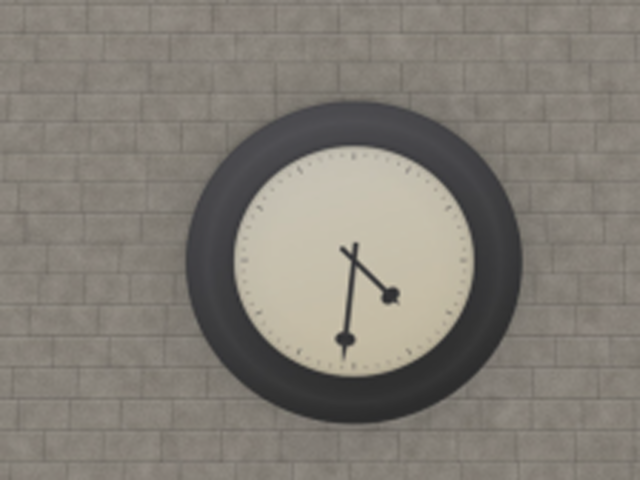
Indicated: 4 h 31 min
